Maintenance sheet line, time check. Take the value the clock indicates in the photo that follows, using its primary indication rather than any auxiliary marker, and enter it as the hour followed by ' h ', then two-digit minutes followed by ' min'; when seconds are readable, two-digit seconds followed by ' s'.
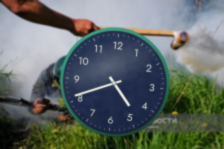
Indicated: 4 h 41 min
